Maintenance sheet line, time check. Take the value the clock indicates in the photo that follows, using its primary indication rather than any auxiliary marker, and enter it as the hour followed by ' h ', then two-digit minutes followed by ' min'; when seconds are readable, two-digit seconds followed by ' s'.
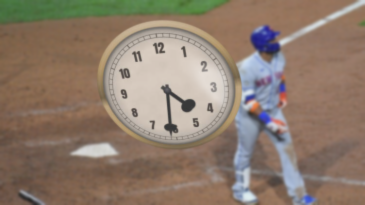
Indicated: 4 h 31 min
